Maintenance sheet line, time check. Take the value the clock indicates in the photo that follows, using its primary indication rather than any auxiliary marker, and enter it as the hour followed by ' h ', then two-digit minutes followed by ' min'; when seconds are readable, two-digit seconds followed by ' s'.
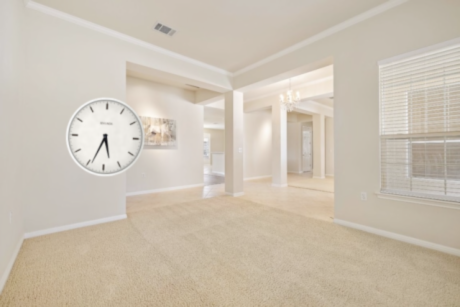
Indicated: 5 h 34 min
